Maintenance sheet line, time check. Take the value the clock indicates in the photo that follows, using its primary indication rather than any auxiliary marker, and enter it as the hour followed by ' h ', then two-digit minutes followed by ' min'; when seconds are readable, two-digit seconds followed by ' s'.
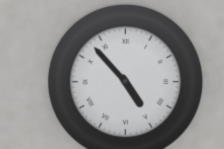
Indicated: 4 h 53 min
